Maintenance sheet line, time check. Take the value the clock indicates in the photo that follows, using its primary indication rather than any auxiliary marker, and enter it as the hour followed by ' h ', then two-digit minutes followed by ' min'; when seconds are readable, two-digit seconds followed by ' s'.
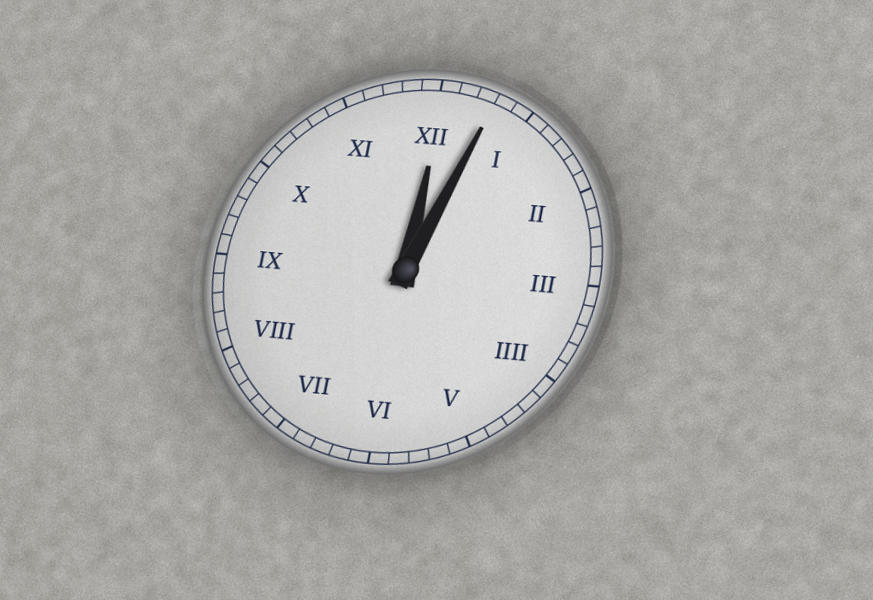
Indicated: 12 h 03 min
